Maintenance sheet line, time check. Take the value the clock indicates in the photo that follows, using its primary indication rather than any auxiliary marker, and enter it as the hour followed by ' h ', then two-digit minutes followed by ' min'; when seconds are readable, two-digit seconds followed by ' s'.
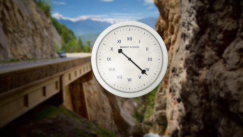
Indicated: 10 h 22 min
